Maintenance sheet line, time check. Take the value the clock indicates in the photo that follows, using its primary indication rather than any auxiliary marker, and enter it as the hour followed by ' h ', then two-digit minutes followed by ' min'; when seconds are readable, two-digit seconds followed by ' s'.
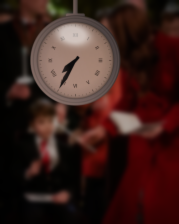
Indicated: 7 h 35 min
